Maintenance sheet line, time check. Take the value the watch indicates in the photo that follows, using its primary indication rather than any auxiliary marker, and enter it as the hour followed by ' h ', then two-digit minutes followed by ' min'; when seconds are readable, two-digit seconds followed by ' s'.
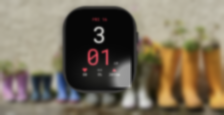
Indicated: 3 h 01 min
